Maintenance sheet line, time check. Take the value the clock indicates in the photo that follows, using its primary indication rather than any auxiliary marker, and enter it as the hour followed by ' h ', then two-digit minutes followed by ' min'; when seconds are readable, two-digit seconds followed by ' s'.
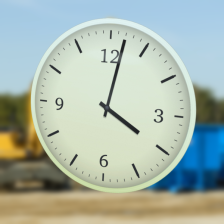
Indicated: 4 h 02 min
